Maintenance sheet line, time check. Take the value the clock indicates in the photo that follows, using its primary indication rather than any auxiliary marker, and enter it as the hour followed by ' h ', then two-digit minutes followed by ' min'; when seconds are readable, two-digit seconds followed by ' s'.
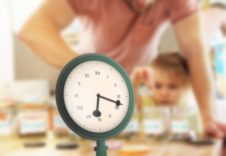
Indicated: 6 h 18 min
